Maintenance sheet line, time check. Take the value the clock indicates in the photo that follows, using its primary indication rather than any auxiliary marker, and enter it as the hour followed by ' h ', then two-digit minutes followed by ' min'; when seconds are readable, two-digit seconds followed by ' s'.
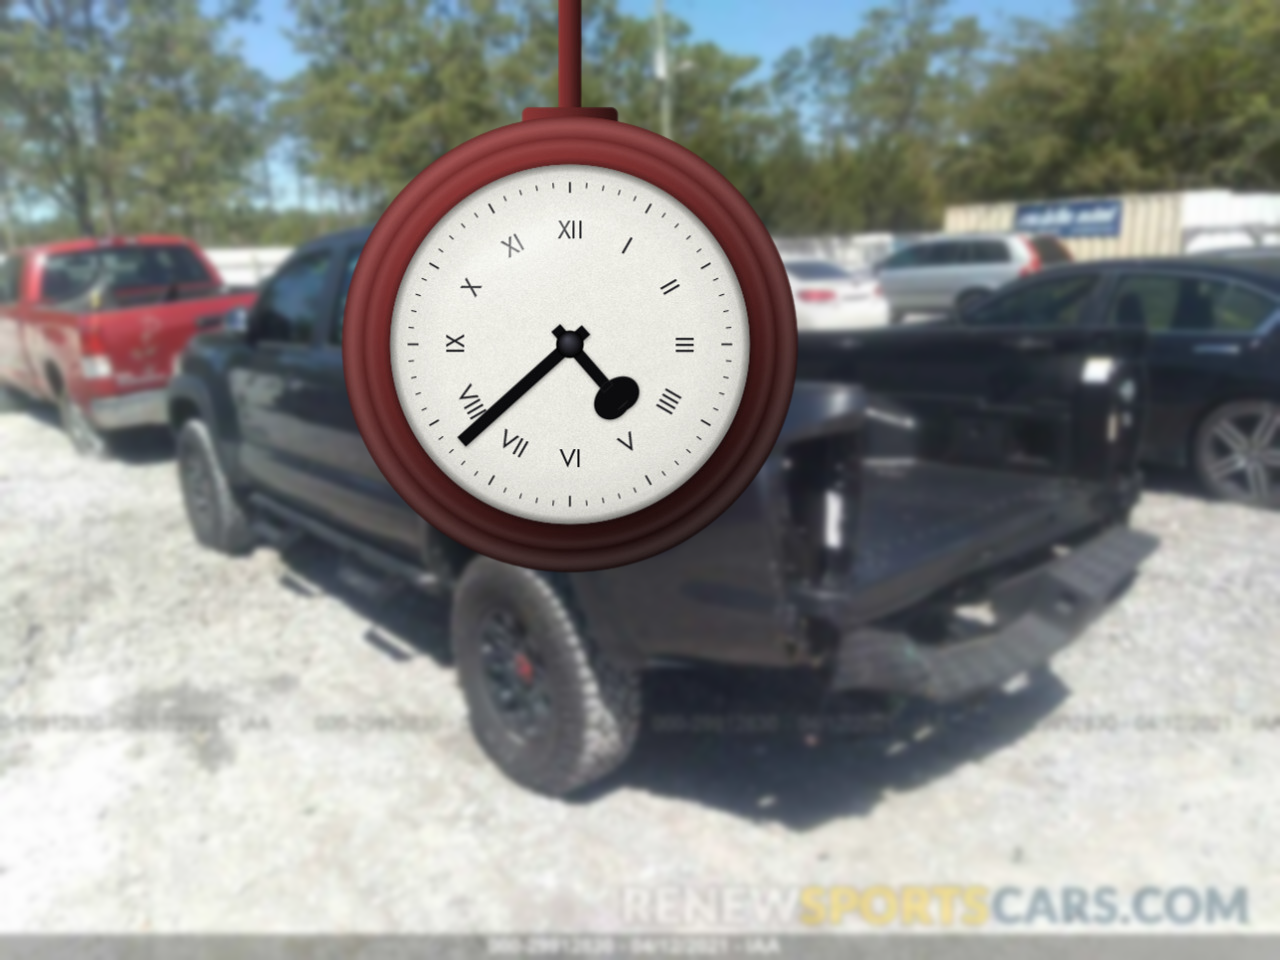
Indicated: 4 h 38 min
